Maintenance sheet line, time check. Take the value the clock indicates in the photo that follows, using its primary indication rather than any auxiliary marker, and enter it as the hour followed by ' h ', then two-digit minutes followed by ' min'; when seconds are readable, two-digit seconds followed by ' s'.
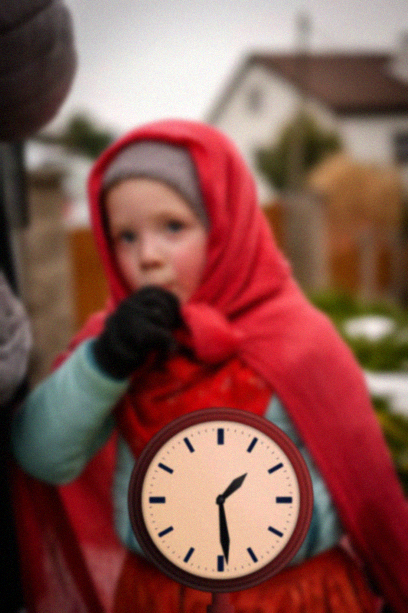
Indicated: 1 h 29 min
